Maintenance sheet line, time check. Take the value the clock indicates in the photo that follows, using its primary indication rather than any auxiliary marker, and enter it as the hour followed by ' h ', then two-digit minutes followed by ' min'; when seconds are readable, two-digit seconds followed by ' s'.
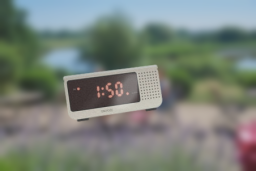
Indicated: 1 h 50 min
